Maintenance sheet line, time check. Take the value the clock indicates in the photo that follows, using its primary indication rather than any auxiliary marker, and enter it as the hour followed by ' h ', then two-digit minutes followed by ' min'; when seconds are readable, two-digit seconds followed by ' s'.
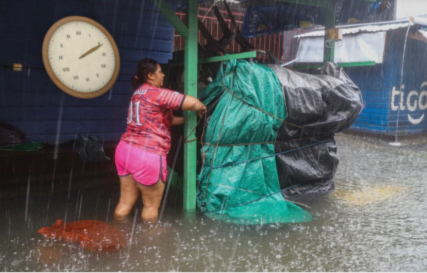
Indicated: 2 h 11 min
